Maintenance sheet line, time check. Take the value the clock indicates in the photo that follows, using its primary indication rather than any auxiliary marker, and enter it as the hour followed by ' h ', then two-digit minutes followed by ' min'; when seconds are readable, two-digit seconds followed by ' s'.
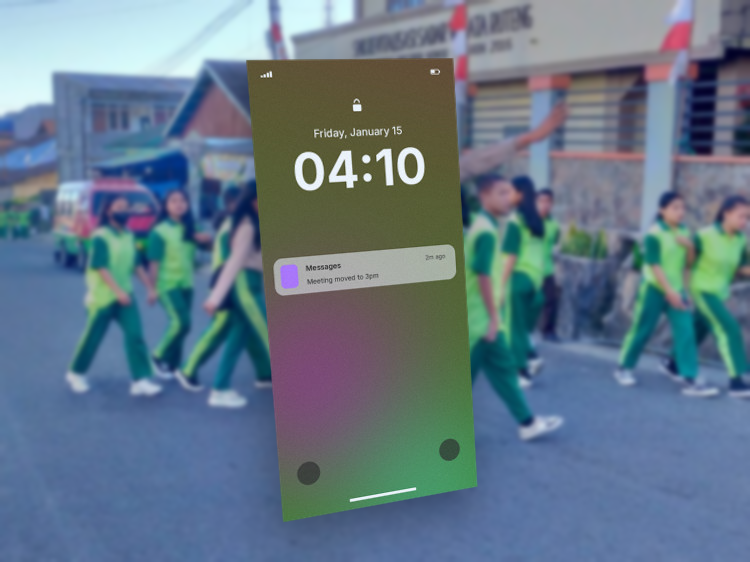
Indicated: 4 h 10 min
